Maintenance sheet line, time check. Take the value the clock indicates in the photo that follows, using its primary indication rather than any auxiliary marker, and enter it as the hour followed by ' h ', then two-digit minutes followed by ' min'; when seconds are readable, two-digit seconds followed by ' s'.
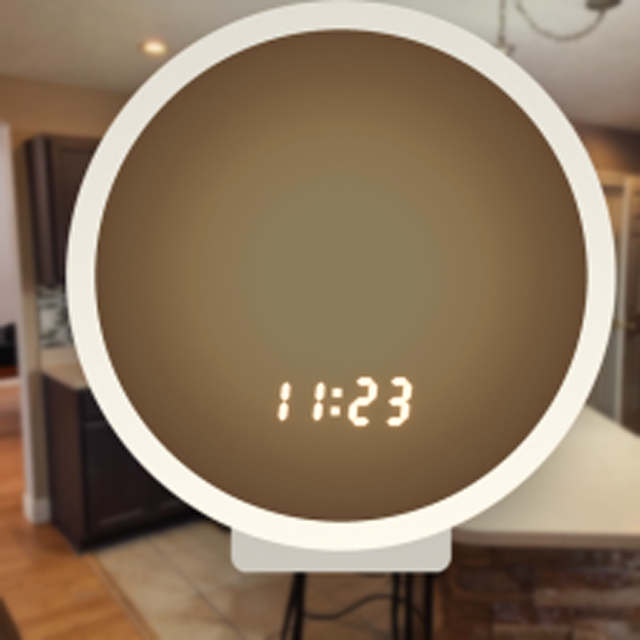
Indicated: 11 h 23 min
